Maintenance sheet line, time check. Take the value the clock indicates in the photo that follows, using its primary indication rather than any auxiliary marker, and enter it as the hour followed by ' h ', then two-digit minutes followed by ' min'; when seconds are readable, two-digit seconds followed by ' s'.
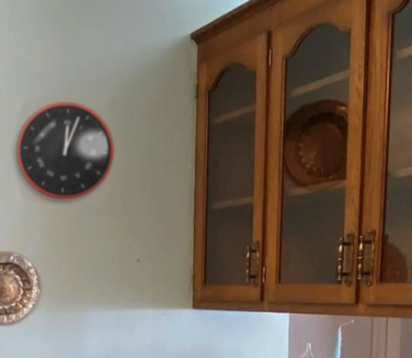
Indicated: 12 h 03 min
